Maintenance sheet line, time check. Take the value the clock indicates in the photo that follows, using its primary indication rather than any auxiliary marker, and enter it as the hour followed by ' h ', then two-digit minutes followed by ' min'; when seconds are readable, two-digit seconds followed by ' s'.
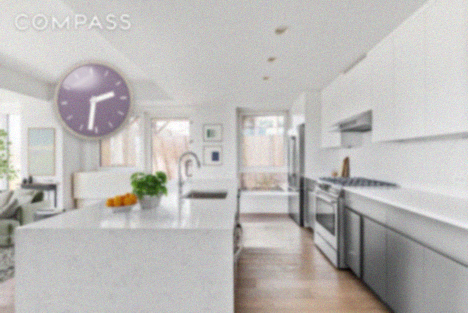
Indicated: 2 h 32 min
